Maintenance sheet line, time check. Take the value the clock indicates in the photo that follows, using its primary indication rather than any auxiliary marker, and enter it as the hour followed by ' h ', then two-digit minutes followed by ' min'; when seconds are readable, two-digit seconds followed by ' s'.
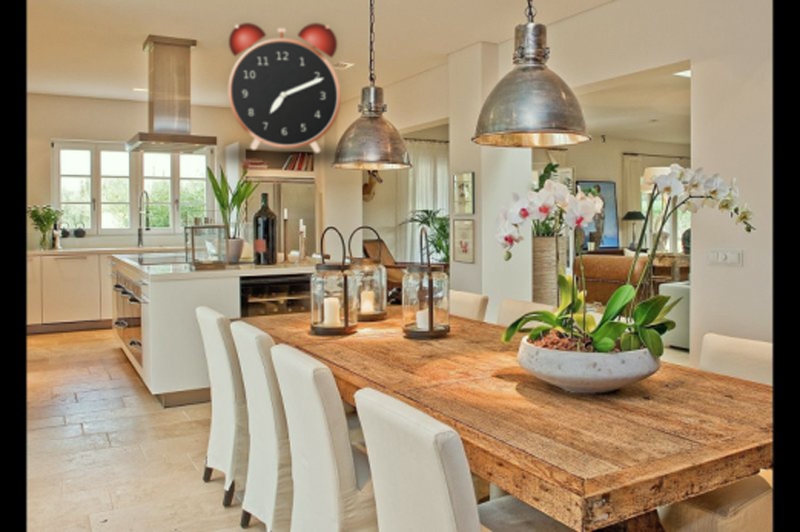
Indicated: 7 h 11 min
